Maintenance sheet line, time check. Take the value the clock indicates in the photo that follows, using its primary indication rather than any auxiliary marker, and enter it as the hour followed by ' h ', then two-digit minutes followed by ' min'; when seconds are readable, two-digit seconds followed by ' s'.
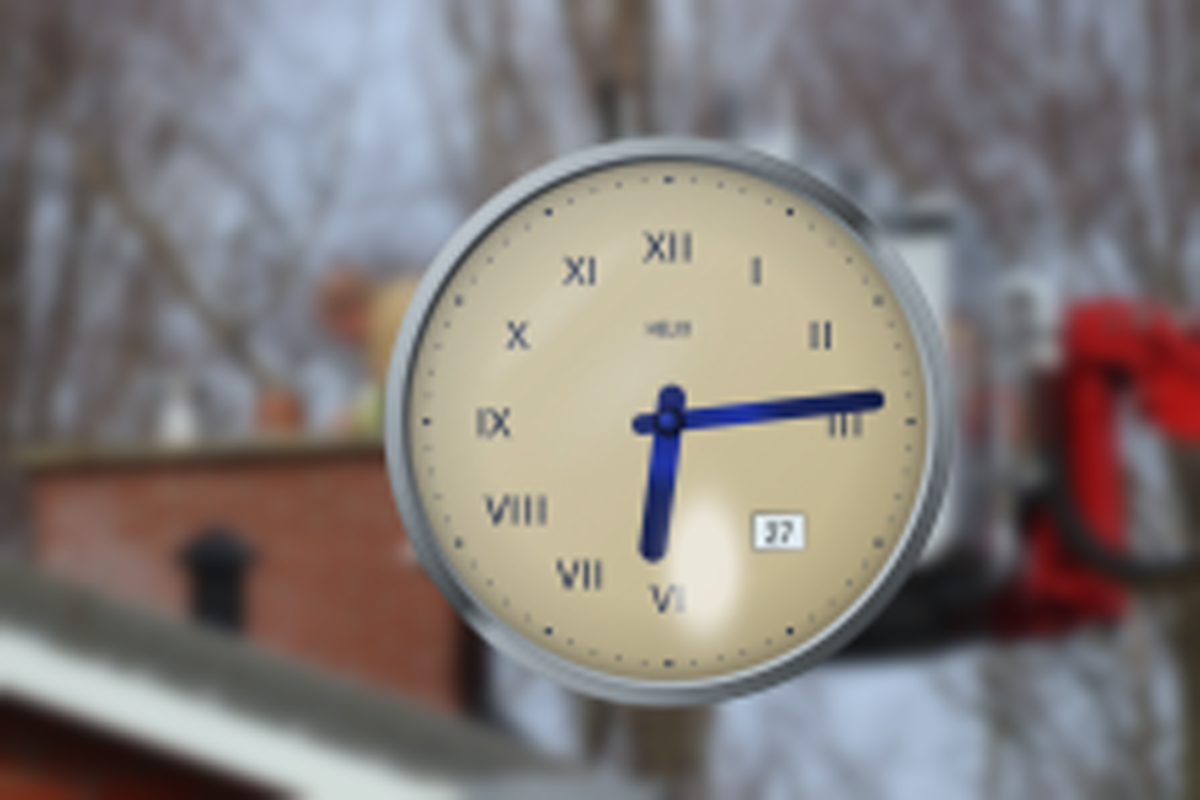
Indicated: 6 h 14 min
